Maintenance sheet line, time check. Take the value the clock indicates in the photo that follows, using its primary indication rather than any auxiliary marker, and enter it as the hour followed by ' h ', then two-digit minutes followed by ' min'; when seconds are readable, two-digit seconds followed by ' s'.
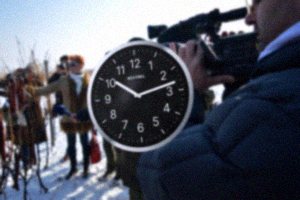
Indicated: 10 h 13 min
